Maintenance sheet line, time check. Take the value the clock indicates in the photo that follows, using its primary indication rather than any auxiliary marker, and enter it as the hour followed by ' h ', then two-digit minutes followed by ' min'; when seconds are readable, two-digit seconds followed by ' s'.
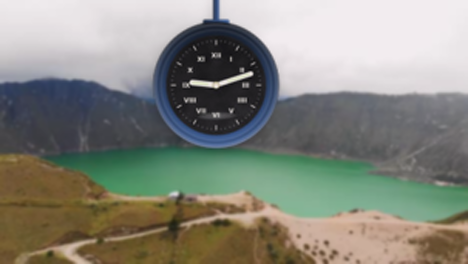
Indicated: 9 h 12 min
